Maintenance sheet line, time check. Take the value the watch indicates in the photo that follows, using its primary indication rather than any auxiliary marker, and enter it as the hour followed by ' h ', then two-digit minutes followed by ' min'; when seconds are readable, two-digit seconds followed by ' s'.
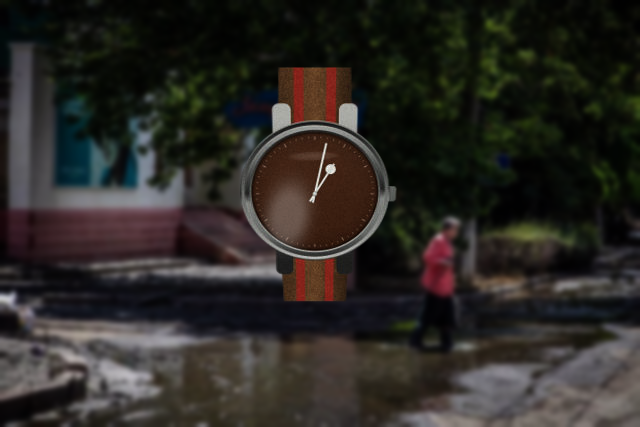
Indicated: 1 h 02 min
